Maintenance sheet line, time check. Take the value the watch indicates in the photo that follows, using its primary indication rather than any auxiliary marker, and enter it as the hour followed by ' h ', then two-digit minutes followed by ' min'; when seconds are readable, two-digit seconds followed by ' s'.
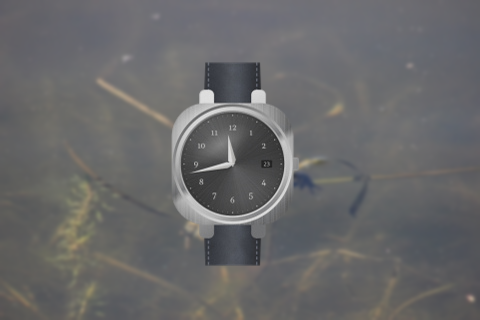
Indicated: 11 h 43 min
